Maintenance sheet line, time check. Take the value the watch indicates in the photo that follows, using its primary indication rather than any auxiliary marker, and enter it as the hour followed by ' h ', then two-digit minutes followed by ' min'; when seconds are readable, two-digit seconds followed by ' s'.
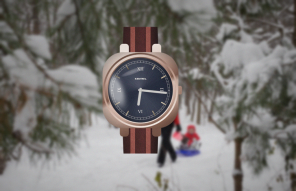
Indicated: 6 h 16 min
